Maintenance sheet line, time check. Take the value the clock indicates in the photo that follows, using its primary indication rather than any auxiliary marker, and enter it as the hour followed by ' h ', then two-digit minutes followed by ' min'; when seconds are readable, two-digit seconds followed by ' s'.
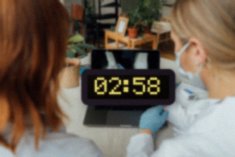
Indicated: 2 h 58 min
